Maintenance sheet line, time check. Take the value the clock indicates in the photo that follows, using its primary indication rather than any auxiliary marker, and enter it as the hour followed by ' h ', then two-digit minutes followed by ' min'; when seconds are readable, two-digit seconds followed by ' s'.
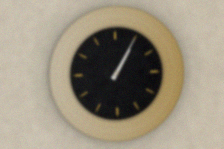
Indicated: 1 h 05 min
